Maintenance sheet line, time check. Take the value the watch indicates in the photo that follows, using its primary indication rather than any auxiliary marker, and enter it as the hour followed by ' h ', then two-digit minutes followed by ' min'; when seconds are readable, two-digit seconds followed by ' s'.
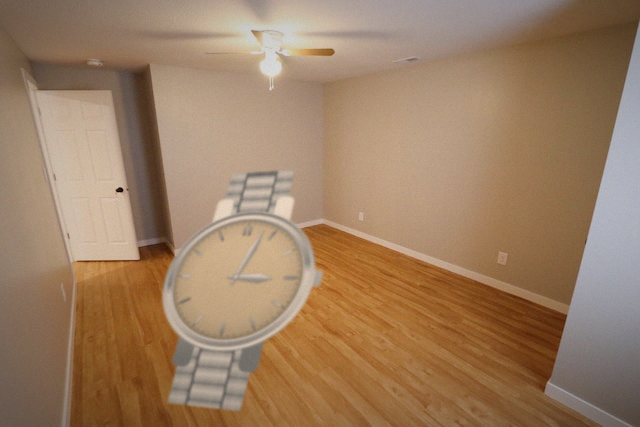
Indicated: 3 h 03 min
